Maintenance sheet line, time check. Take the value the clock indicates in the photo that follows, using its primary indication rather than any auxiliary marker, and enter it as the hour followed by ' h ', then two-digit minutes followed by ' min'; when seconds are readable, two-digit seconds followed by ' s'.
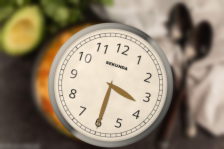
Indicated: 3 h 30 min
